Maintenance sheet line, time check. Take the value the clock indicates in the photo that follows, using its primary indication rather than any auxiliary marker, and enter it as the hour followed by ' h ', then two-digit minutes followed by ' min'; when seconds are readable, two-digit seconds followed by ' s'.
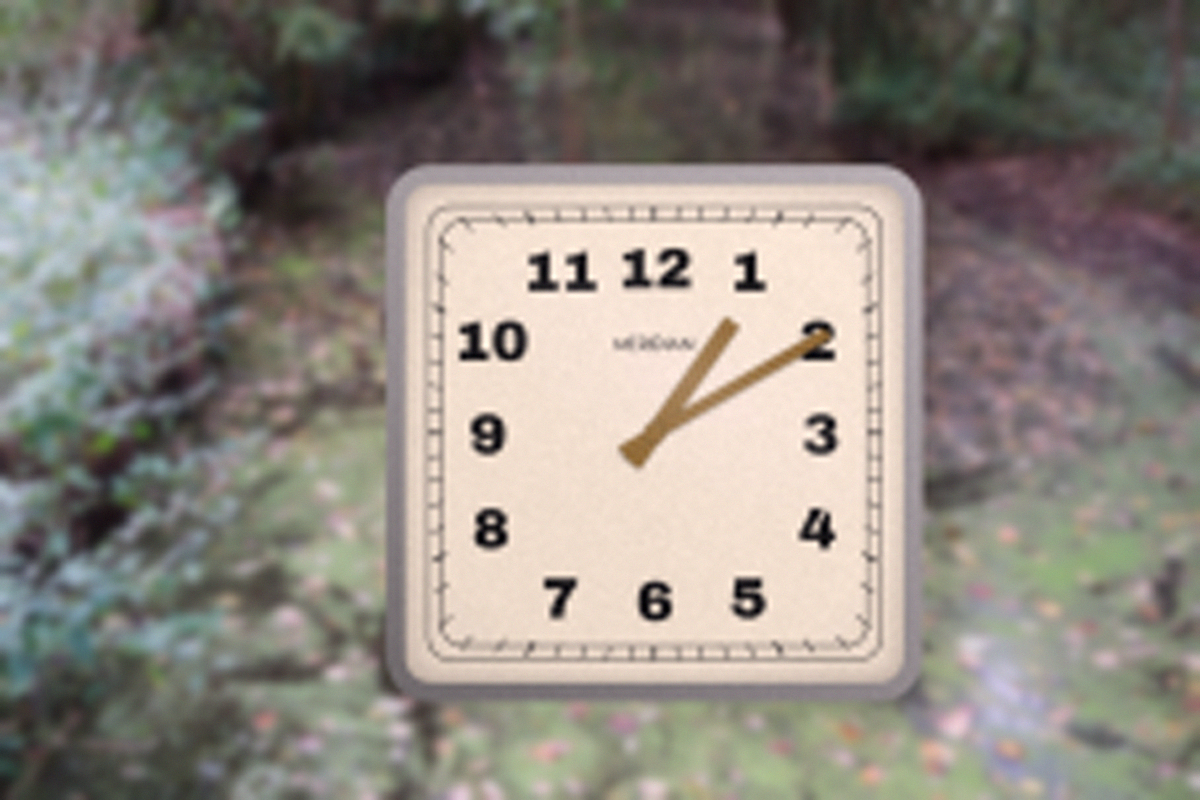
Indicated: 1 h 10 min
